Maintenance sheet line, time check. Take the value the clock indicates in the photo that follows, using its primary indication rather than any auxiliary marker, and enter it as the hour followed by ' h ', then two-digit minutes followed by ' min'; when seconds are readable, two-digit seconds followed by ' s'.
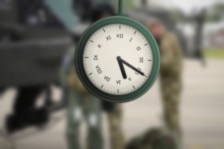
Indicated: 5 h 20 min
